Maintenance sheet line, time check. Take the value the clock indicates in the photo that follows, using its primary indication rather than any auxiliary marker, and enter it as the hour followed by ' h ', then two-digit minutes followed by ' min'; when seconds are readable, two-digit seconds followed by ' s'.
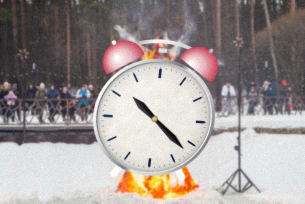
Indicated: 10 h 22 min
